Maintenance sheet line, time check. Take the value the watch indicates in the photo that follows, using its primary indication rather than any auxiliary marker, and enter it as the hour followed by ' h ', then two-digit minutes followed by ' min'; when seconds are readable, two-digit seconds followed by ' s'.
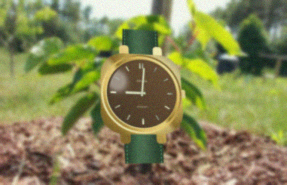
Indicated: 9 h 01 min
